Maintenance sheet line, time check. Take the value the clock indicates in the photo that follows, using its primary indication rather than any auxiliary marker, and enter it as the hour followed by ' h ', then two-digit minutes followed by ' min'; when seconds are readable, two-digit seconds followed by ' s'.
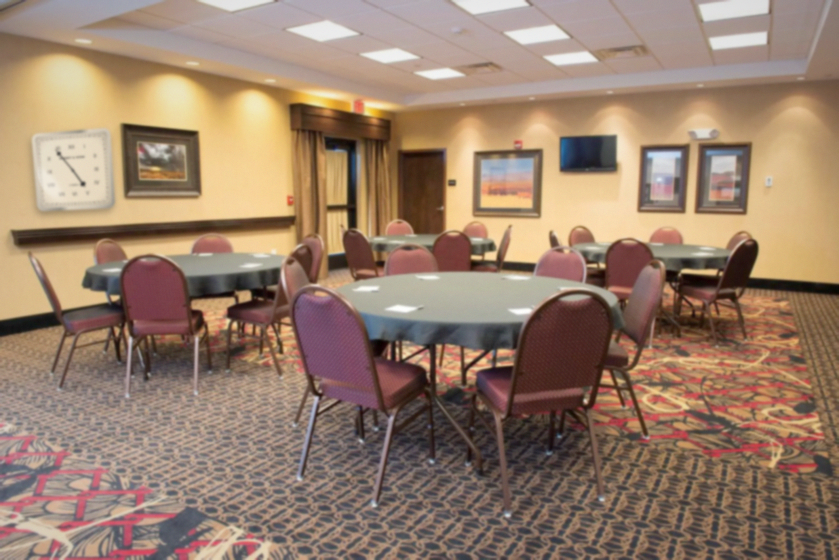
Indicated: 4 h 54 min
